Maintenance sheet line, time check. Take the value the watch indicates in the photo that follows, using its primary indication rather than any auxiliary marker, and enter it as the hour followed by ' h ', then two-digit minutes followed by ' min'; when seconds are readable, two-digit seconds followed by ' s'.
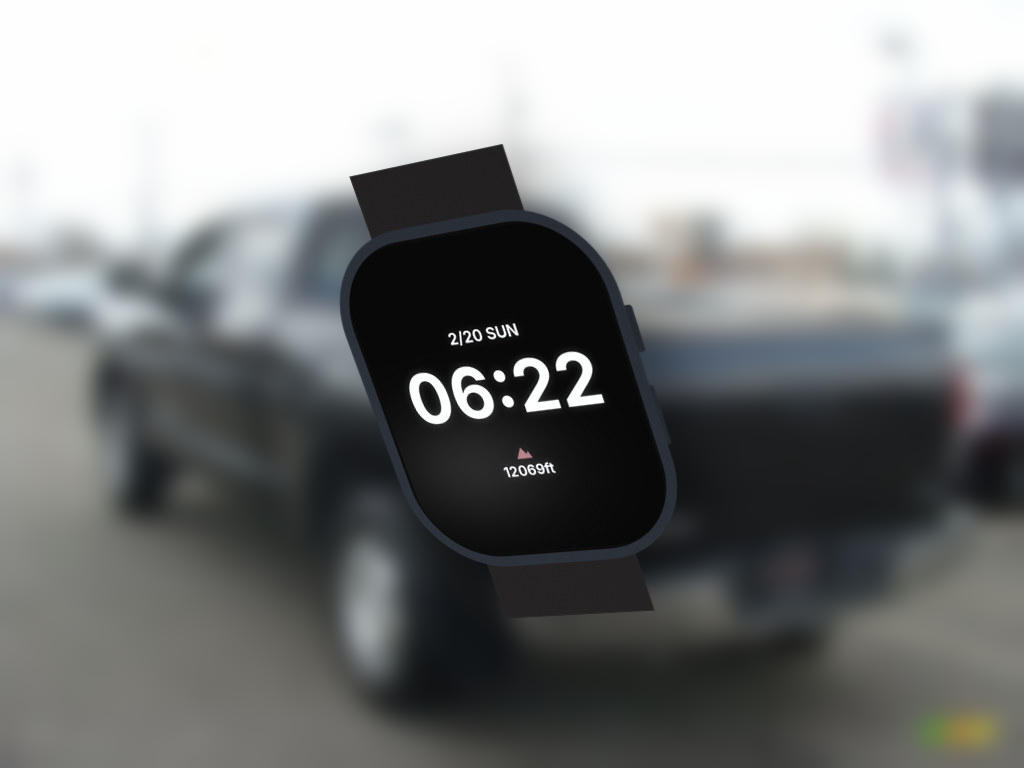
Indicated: 6 h 22 min
